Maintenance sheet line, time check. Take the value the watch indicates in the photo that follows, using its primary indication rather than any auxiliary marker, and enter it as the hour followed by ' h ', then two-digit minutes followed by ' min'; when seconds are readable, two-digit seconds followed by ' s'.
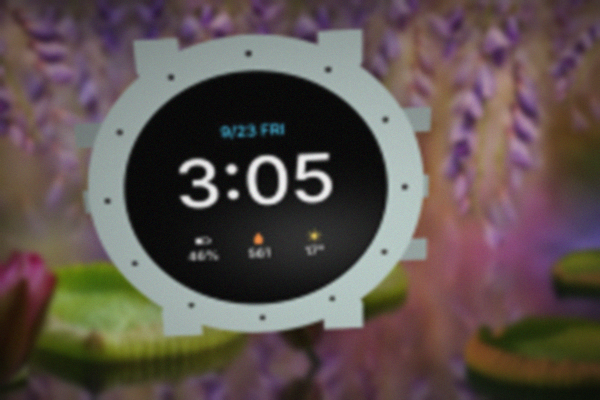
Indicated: 3 h 05 min
